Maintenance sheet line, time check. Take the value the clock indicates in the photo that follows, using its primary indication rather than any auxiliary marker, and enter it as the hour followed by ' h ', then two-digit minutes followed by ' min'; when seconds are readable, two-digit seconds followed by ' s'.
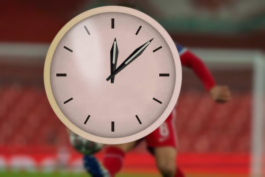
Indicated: 12 h 08 min
